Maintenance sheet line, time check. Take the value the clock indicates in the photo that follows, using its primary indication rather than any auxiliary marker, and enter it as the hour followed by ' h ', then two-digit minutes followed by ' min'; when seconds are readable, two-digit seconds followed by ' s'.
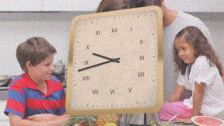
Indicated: 9 h 43 min
